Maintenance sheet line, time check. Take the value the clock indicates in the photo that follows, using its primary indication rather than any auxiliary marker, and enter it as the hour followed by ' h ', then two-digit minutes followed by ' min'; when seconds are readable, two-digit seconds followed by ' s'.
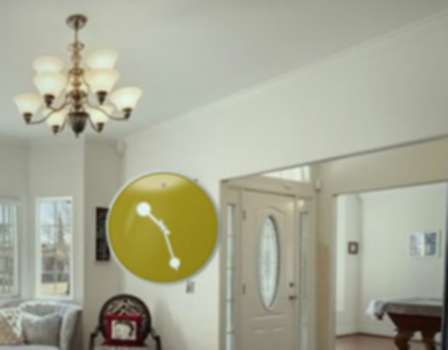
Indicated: 10 h 27 min
